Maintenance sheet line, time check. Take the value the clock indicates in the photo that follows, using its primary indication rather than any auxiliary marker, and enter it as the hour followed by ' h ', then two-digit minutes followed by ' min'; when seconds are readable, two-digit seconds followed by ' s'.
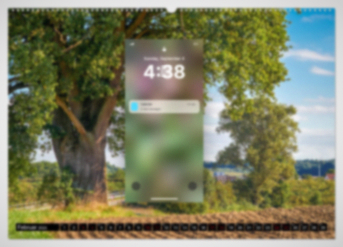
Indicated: 4 h 38 min
